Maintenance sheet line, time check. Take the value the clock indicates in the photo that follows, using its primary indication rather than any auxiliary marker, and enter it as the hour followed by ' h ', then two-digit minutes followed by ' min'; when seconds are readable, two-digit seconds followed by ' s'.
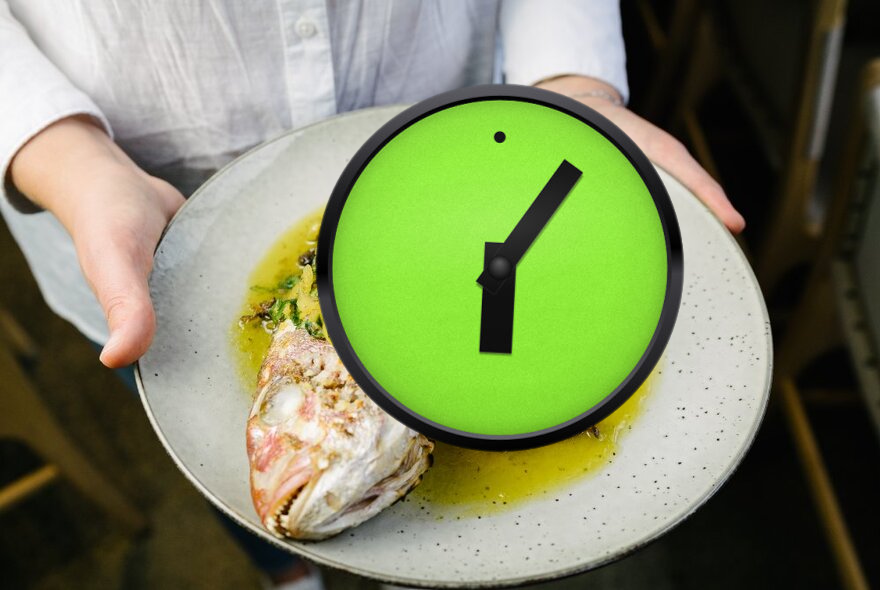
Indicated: 6 h 06 min
